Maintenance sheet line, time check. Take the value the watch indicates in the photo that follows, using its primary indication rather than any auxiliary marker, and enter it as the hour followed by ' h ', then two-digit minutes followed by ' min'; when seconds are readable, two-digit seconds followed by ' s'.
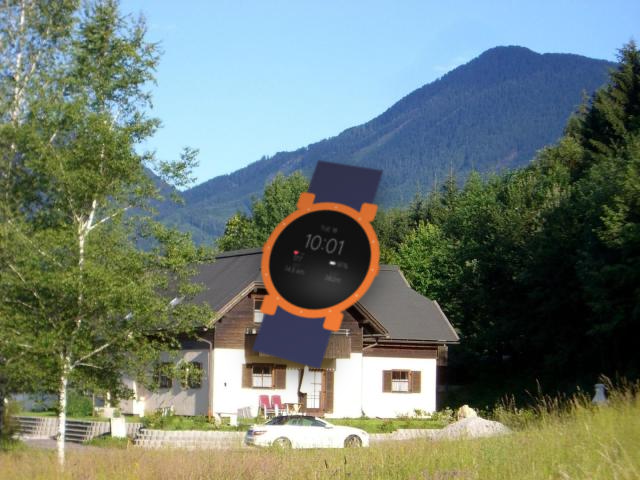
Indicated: 10 h 01 min
